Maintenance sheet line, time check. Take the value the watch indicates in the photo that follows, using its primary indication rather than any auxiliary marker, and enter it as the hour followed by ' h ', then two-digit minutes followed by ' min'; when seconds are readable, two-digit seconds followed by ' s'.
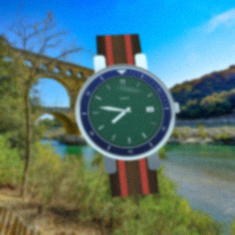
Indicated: 7 h 47 min
